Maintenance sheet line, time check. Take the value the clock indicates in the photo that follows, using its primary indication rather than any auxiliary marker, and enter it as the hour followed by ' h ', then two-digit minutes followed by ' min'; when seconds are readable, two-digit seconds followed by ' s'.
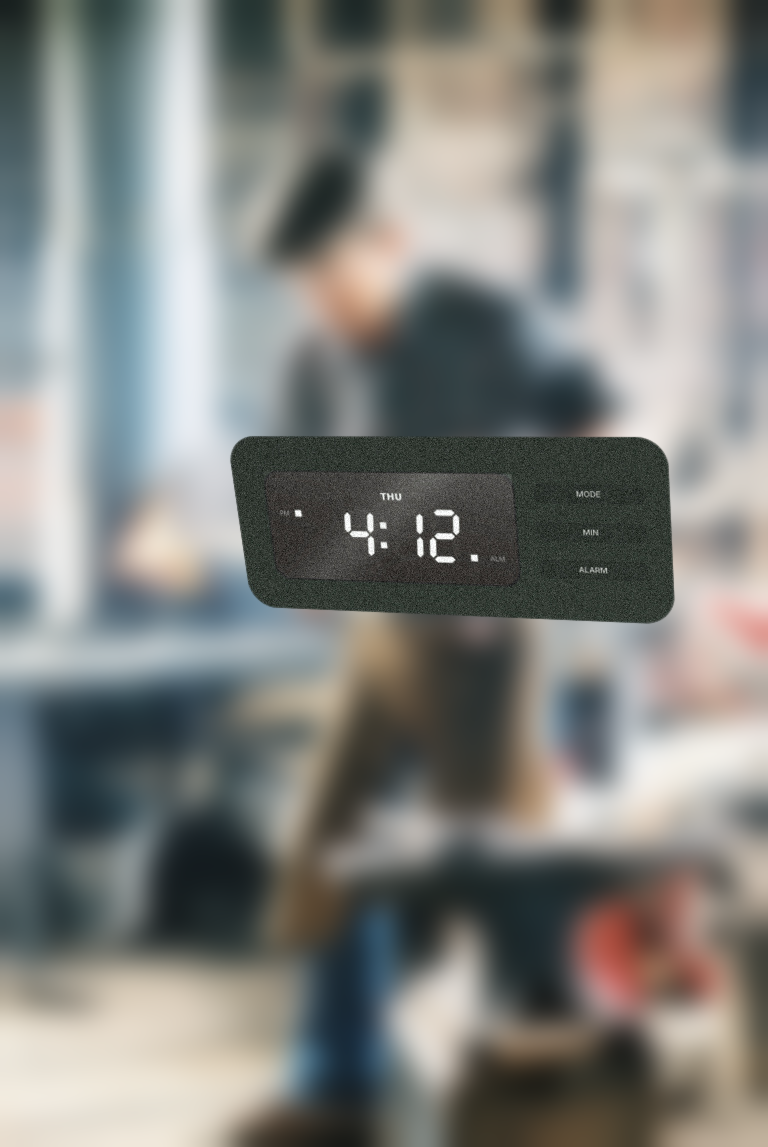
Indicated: 4 h 12 min
